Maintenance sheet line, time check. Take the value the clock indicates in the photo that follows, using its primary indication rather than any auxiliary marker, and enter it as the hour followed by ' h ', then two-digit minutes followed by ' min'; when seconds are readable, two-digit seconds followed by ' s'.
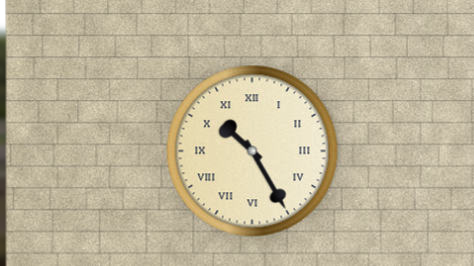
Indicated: 10 h 25 min
